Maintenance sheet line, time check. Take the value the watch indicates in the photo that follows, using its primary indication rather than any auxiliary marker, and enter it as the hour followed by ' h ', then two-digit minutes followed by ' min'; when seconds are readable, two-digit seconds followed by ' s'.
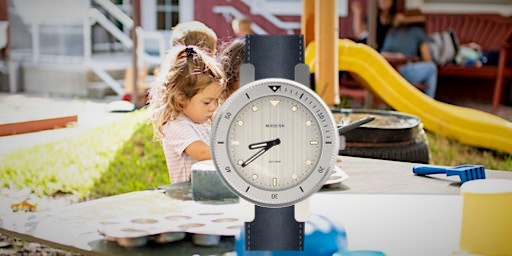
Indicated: 8 h 39 min
